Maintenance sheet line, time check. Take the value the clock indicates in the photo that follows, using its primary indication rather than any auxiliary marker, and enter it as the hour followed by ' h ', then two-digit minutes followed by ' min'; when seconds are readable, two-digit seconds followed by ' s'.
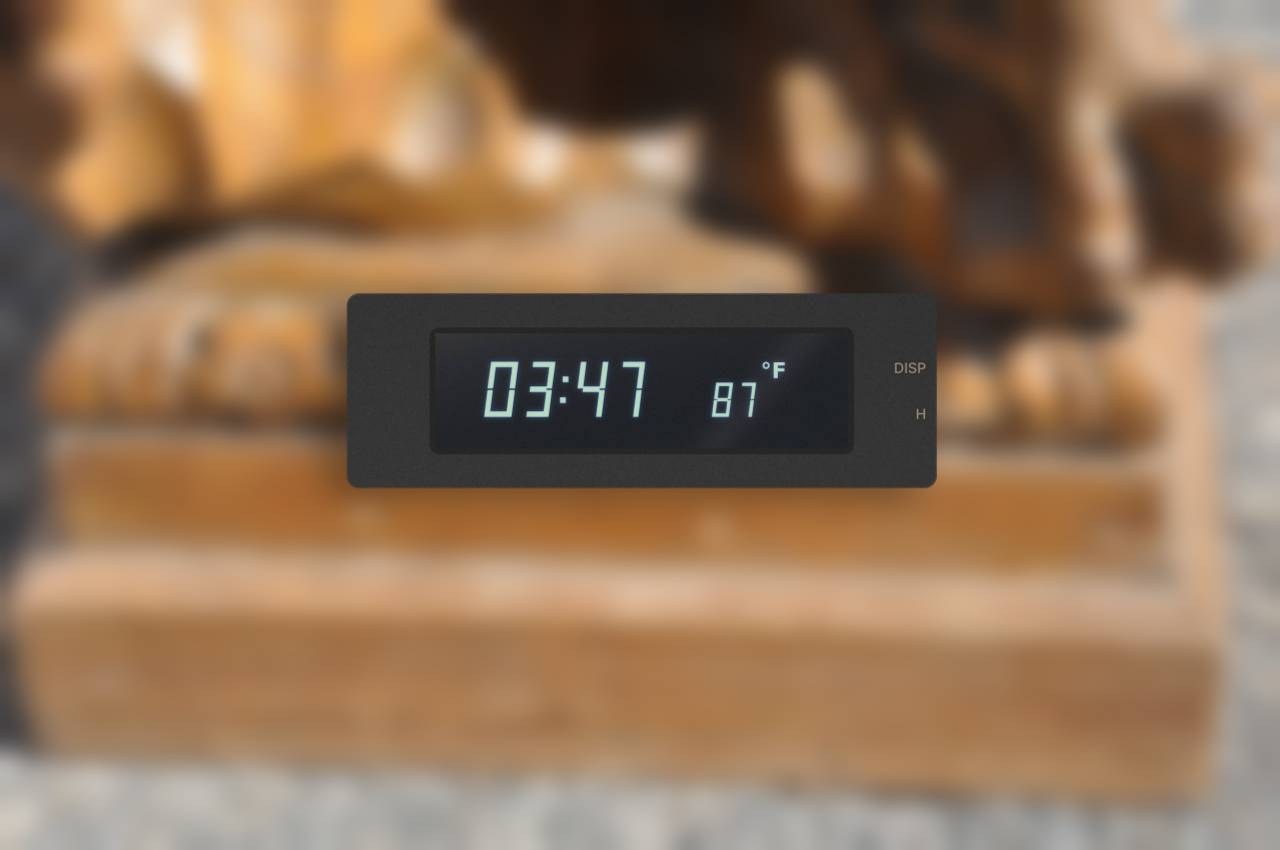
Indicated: 3 h 47 min
